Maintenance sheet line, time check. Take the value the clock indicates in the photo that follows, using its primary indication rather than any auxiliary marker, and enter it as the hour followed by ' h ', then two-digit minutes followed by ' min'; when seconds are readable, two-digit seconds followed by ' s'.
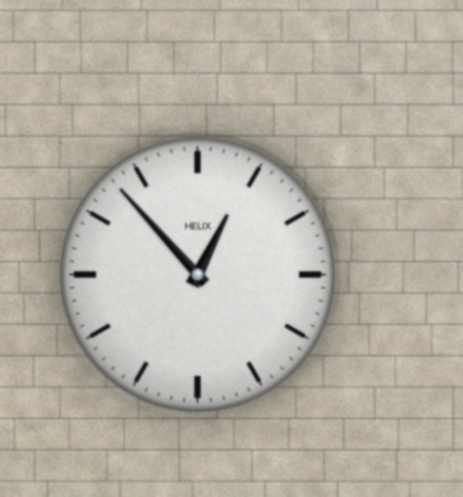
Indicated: 12 h 53 min
